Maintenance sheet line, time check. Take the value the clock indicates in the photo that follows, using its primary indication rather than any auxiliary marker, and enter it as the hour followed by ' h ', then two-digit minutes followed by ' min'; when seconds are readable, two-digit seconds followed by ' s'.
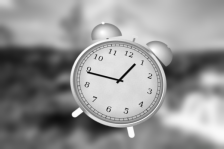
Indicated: 12 h 44 min
